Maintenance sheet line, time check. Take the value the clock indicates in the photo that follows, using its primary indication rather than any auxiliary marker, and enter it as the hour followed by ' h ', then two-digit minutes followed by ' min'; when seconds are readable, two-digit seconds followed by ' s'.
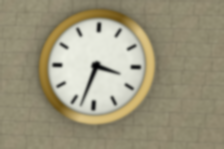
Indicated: 3 h 33 min
